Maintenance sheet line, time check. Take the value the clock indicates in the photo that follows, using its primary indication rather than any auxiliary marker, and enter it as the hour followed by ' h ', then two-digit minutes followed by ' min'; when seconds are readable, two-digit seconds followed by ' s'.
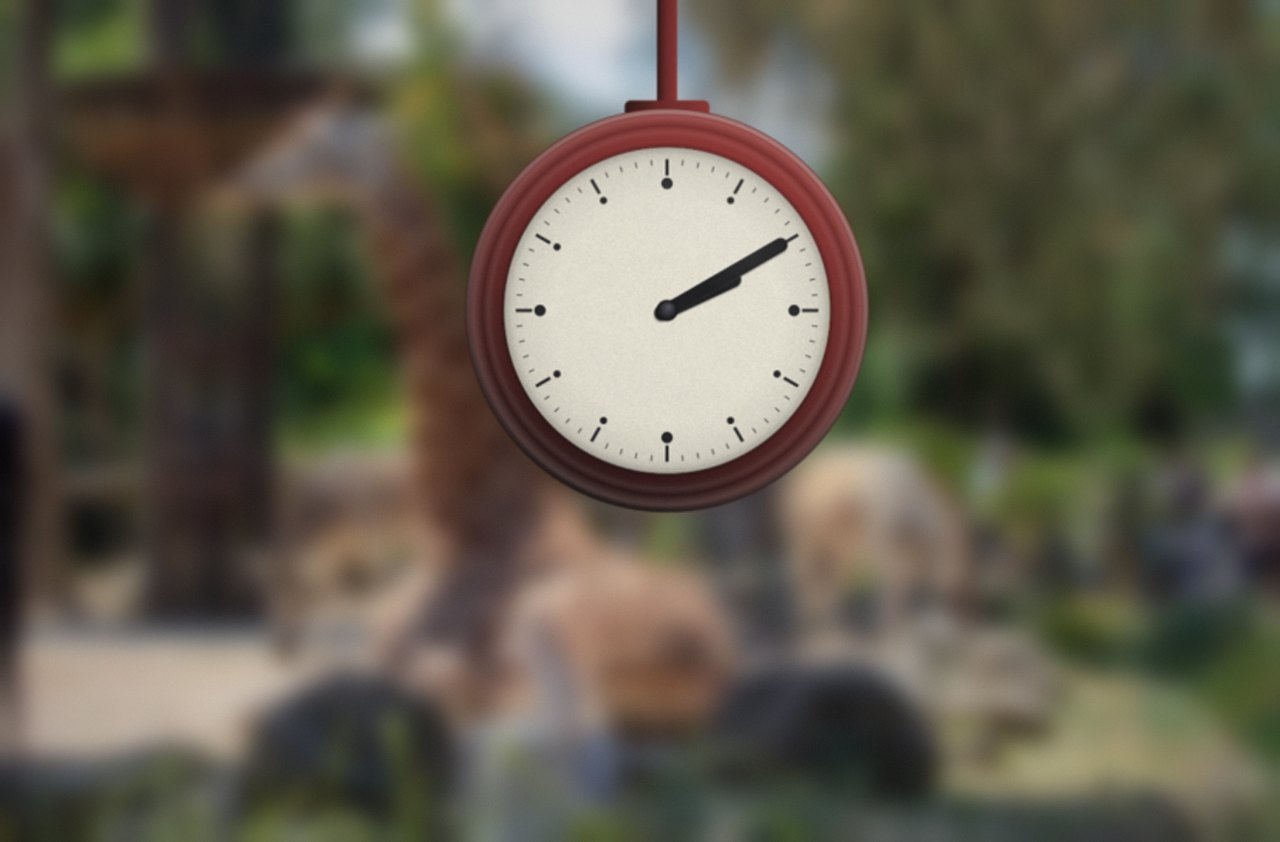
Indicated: 2 h 10 min
